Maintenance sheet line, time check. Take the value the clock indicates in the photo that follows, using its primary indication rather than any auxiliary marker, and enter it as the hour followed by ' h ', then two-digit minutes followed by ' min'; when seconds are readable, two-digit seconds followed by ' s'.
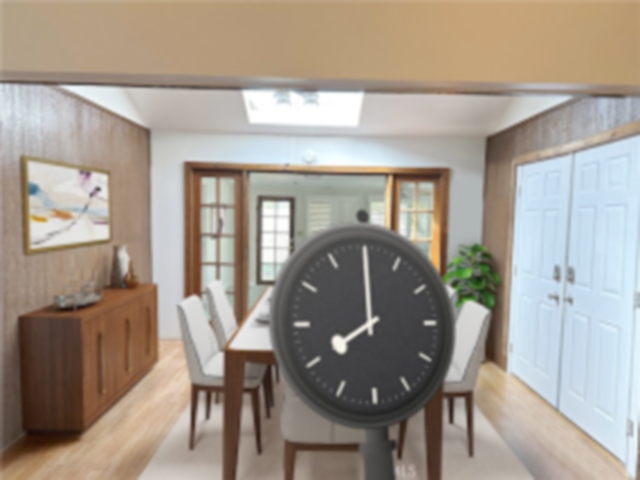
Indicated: 8 h 00 min
